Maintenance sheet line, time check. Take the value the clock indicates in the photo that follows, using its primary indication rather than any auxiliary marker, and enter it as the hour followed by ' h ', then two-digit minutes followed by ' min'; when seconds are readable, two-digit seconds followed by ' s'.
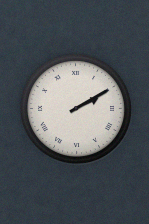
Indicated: 2 h 10 min
